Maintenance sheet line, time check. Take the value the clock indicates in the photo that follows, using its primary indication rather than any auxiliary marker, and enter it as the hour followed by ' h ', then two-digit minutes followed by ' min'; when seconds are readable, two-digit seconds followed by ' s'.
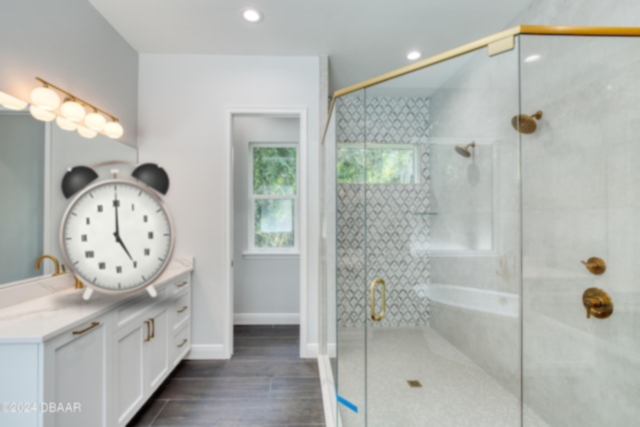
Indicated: 5 h 00 min
